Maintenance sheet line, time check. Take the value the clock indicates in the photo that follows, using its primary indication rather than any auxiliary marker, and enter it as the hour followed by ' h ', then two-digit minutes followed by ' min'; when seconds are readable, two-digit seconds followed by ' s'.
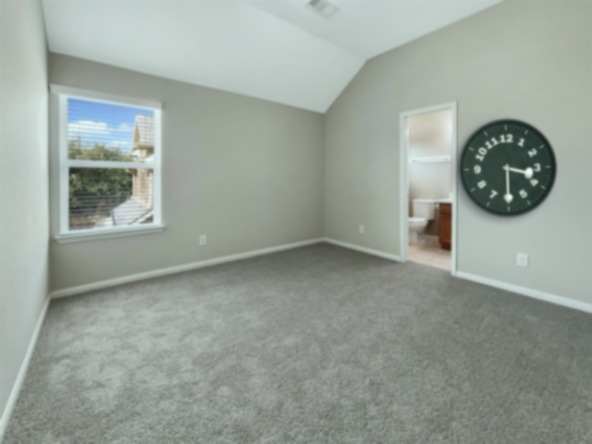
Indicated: 3 h 30 min
